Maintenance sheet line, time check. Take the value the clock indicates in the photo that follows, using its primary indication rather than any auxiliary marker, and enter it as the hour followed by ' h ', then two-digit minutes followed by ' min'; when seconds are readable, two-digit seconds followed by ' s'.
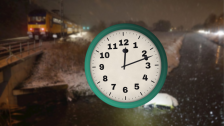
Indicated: 12 h 12 min
